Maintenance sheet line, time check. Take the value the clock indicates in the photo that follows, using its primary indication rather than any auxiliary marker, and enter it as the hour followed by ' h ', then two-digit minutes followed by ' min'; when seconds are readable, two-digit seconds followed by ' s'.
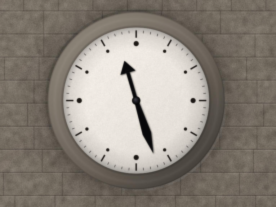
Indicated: 11 h 27 min
